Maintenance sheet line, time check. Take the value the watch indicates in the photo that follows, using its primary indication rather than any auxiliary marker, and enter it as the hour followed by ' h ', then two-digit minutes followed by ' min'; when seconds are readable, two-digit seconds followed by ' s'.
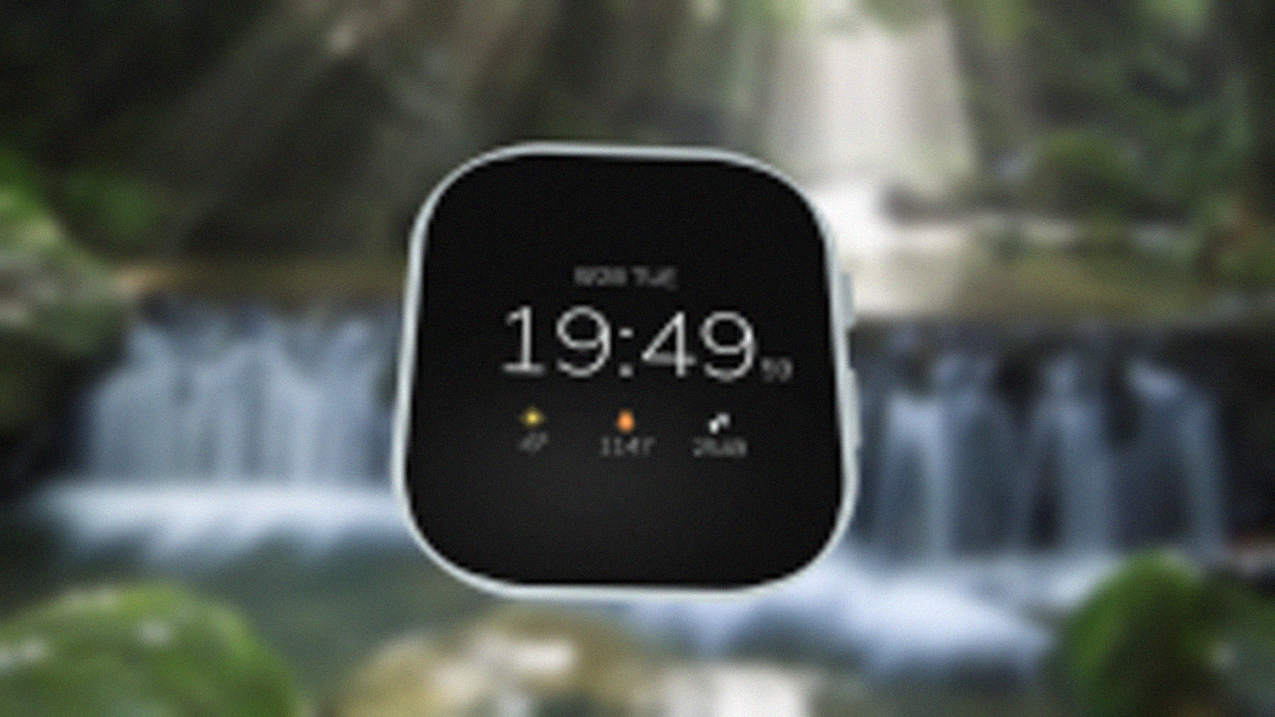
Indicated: 19 h 49 min
